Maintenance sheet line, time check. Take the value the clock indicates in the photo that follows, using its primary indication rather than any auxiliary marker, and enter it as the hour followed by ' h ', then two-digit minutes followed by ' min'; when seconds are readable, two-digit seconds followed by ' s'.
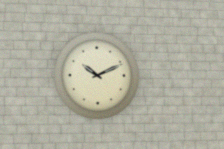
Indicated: 10 h 11 min
